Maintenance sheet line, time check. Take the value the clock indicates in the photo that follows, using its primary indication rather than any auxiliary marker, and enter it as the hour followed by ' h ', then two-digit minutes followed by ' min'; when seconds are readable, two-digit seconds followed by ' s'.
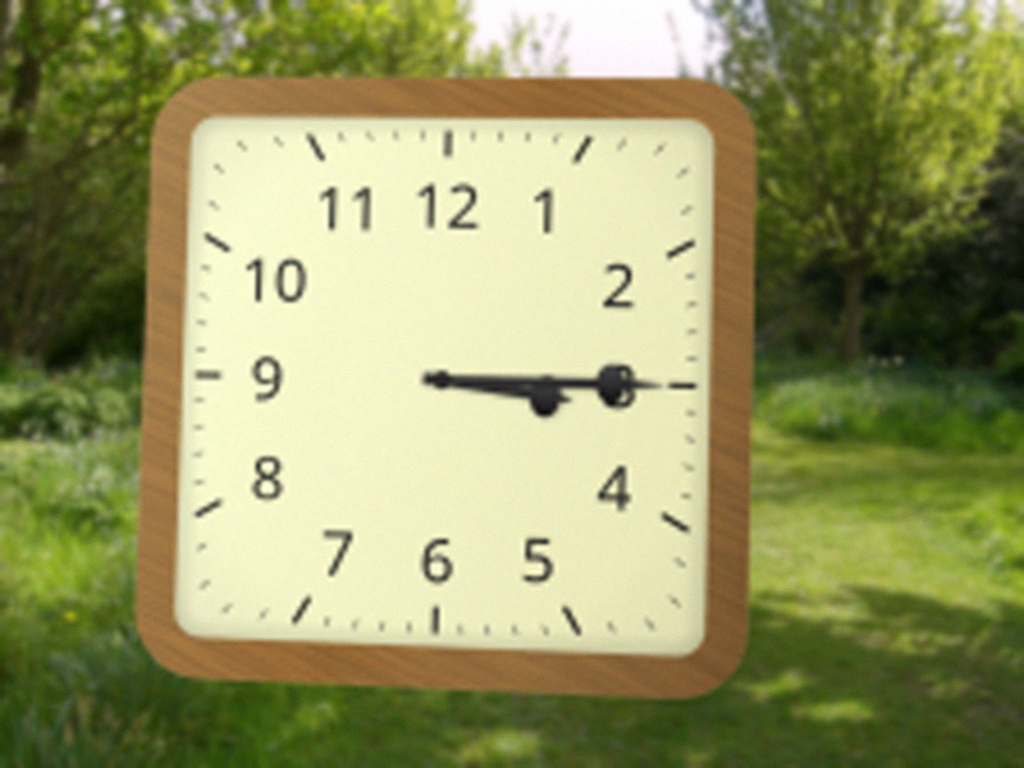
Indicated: 3 h 15 min
